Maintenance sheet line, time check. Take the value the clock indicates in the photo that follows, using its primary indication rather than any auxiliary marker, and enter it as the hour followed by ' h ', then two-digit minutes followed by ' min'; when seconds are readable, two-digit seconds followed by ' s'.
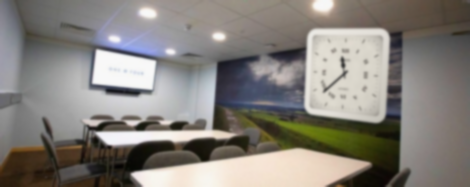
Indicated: 11 h 38 min
